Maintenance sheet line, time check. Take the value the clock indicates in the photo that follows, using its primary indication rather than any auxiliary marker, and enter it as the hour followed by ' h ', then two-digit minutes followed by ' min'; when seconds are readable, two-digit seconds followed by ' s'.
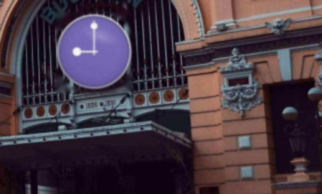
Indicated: 9 h 00 min
